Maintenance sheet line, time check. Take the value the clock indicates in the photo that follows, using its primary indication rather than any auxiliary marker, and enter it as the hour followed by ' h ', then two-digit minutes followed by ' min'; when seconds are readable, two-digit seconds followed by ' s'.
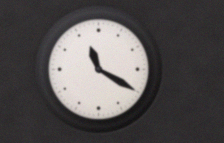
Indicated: 11 h 20 min
